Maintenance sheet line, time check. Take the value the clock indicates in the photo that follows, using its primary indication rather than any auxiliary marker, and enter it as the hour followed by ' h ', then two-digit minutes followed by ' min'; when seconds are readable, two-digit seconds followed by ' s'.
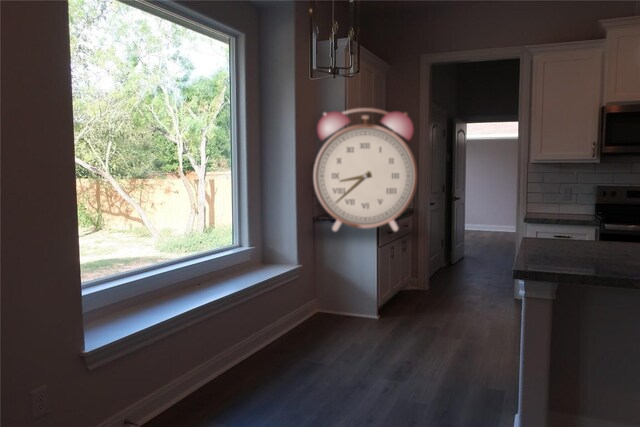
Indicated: 8 h 38 min
